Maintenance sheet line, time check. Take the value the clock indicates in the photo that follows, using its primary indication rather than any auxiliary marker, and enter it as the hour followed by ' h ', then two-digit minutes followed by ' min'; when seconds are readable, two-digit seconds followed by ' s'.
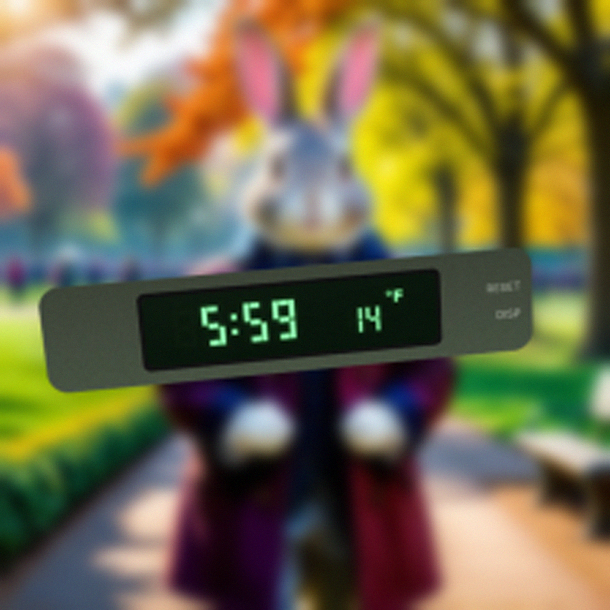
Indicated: 5 h 59 min
